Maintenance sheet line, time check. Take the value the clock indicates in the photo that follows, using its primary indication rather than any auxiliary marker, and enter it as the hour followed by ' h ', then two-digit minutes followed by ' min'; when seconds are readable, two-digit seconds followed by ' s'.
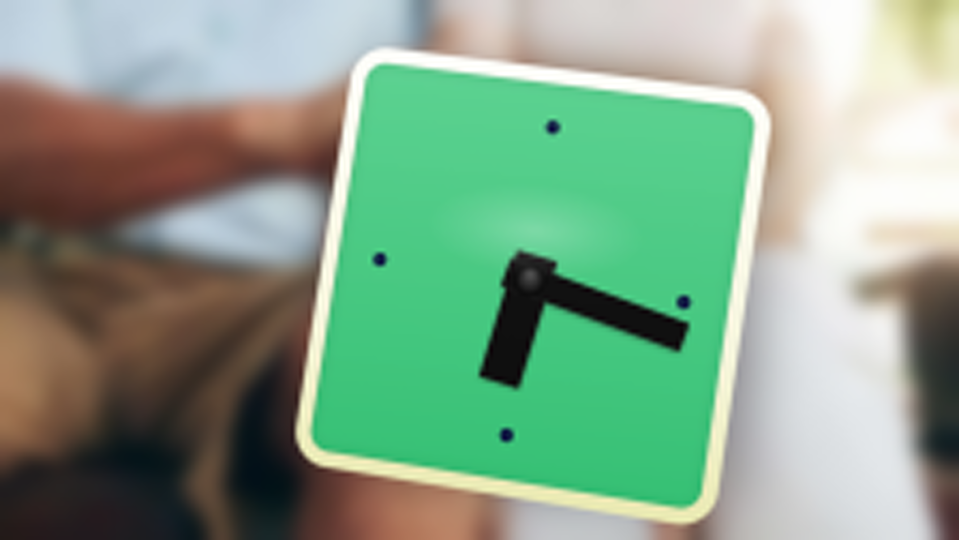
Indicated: 6 h 17 min
